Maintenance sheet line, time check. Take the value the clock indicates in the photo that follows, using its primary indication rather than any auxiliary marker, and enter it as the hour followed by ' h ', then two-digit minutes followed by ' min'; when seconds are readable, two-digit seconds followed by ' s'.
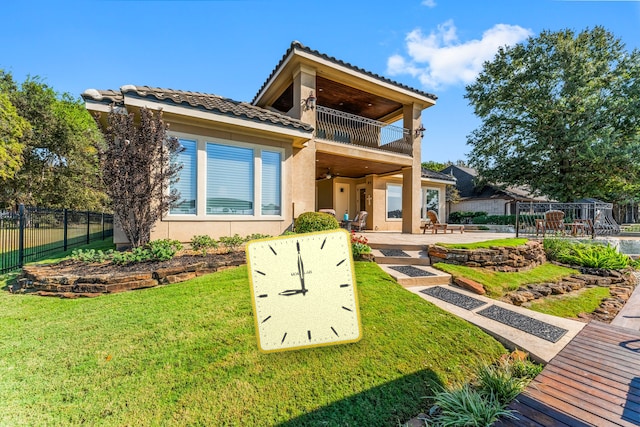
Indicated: 9 h 00 min
